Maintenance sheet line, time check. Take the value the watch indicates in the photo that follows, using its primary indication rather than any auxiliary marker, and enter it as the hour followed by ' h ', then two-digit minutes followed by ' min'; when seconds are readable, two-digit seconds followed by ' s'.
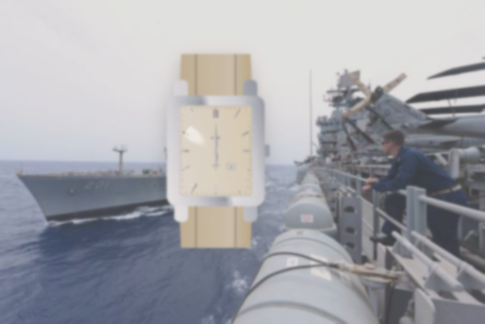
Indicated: 6 h 00 min
